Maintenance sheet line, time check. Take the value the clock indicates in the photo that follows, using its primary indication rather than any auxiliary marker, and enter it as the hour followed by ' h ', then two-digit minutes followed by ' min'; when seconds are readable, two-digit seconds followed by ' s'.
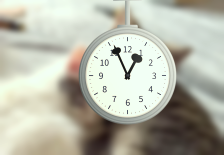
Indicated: 12 h 56 min
